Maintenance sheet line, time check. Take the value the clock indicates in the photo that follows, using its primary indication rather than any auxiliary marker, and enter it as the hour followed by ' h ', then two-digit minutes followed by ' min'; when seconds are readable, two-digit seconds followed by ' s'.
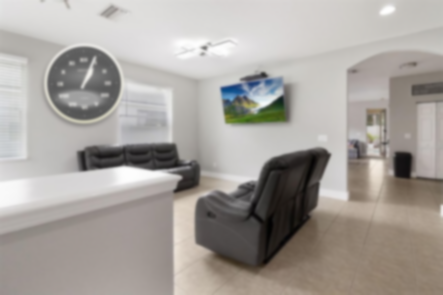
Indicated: 1 h 04 min
